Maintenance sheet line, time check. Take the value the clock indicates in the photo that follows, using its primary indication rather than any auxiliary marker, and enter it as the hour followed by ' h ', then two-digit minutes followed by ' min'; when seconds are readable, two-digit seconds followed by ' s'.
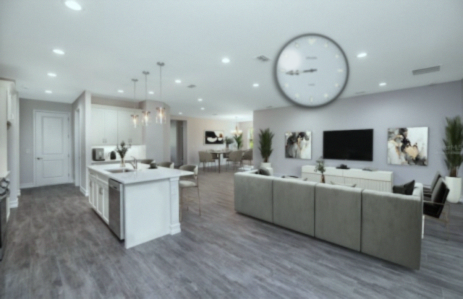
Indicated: 8 h 44 min
